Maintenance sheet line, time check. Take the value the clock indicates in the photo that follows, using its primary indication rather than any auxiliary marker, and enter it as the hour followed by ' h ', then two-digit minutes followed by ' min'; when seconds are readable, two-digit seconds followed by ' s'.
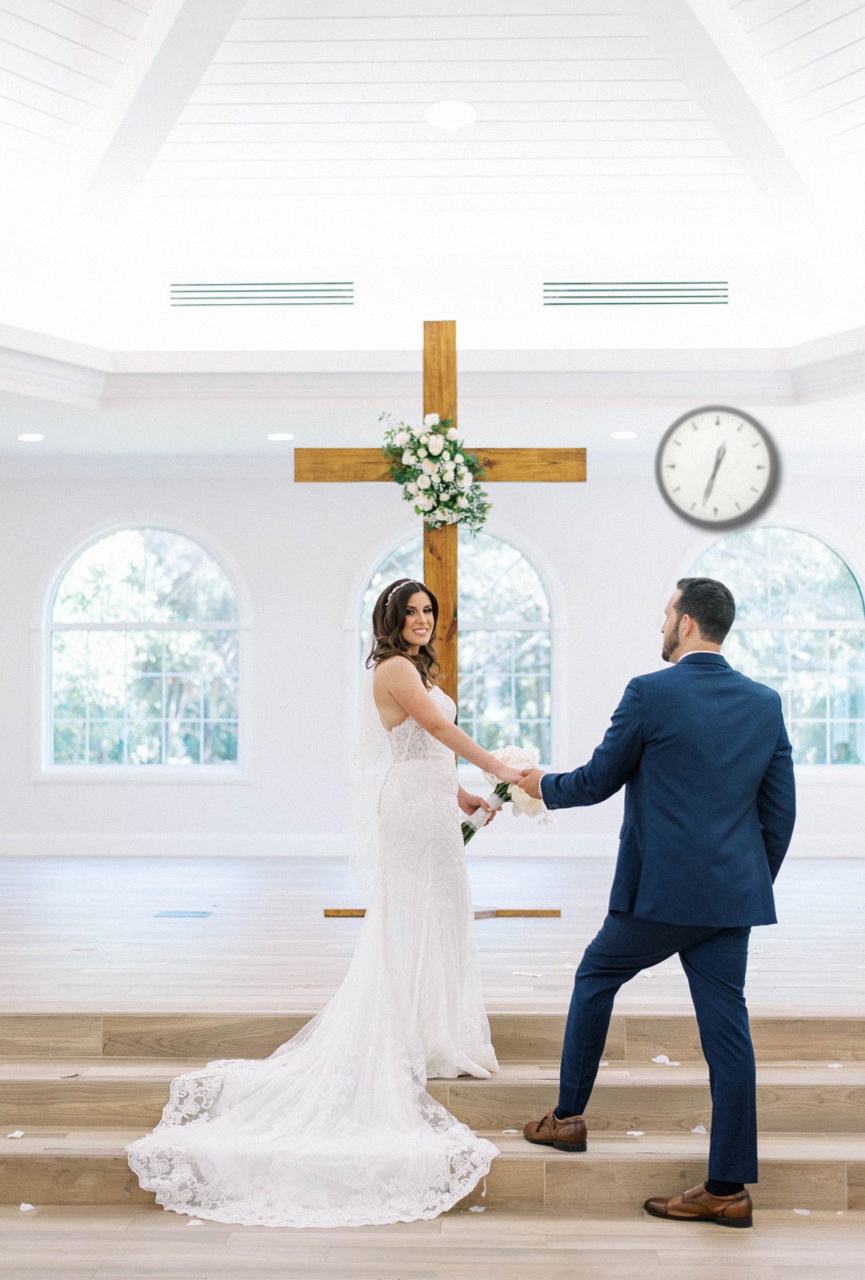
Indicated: 12 h 33 min
